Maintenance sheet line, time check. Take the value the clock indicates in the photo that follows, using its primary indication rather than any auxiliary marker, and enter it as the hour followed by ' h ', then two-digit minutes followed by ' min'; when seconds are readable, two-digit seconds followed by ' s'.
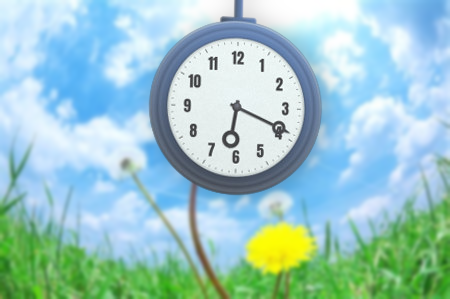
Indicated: 6 h 19 min
